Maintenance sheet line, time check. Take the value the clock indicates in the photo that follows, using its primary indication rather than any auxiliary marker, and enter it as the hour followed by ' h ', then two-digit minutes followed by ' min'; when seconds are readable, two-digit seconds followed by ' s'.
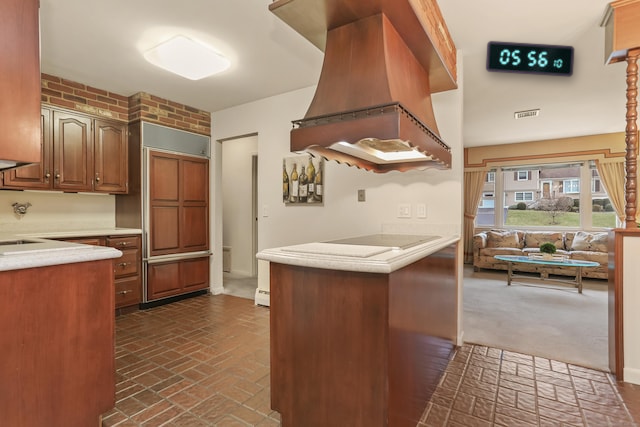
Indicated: 5 h 56 min
